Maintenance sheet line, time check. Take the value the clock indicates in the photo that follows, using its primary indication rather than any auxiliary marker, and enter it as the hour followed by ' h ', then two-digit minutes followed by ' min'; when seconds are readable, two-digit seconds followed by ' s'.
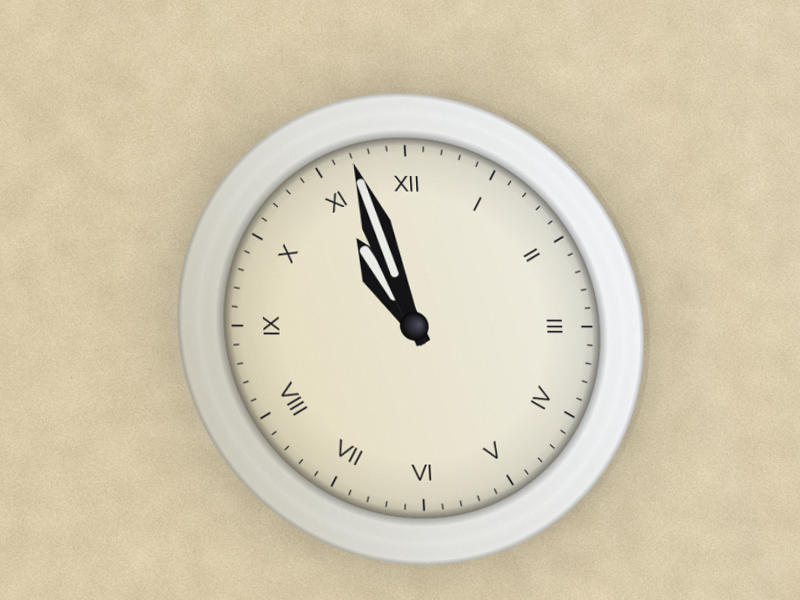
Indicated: 10 h 57 min
